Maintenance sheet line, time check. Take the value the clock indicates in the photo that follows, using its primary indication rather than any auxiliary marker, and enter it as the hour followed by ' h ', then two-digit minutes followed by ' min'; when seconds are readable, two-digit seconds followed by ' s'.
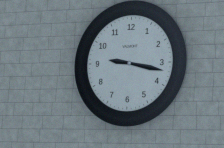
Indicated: 9 h 17 min
